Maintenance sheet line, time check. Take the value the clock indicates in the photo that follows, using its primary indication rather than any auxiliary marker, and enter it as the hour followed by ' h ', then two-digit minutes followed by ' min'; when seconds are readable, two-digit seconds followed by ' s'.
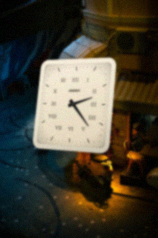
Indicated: 2 h 23 min
